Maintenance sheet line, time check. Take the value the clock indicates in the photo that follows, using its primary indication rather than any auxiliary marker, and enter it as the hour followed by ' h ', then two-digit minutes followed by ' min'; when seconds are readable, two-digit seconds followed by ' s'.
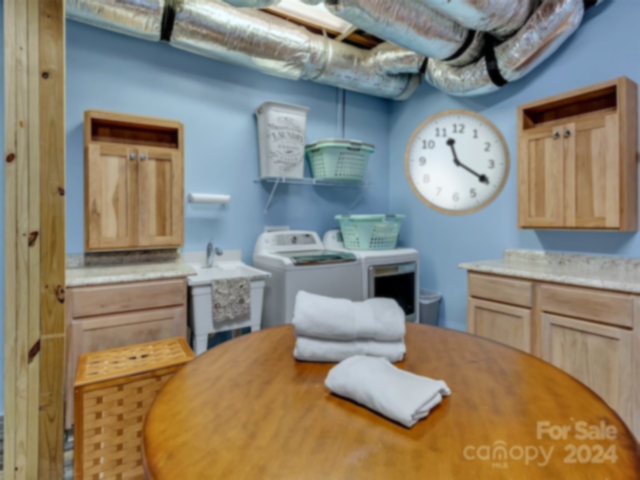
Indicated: 11 h 20 min
